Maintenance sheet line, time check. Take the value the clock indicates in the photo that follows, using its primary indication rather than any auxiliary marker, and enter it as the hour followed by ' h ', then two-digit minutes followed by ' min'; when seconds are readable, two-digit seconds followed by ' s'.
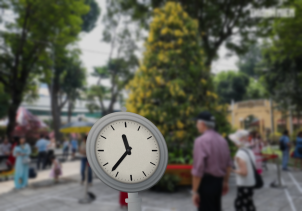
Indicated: 11 h 37 min
